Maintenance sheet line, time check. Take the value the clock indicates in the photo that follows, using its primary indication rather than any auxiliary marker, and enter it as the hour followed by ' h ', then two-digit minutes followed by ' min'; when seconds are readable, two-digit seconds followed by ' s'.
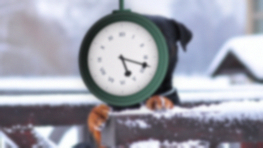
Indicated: 5 h 18 min
